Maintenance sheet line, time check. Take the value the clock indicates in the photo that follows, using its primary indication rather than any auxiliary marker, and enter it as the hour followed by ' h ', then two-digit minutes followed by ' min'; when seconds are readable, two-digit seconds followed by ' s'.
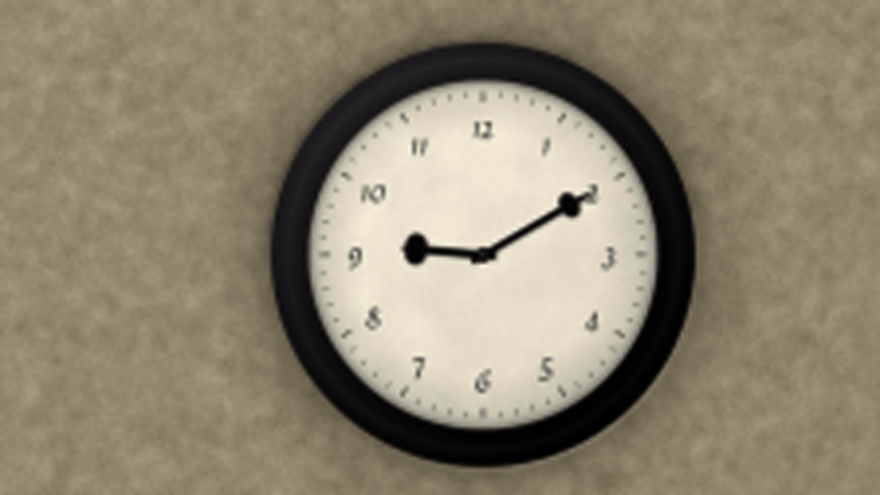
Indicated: 9 h 10 min
